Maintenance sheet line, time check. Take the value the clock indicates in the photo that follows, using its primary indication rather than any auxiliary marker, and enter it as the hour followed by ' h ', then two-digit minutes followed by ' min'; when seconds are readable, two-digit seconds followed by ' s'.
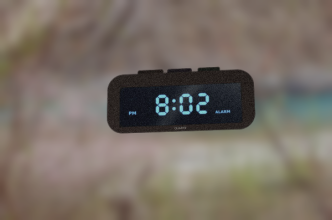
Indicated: 8 h 02 min
